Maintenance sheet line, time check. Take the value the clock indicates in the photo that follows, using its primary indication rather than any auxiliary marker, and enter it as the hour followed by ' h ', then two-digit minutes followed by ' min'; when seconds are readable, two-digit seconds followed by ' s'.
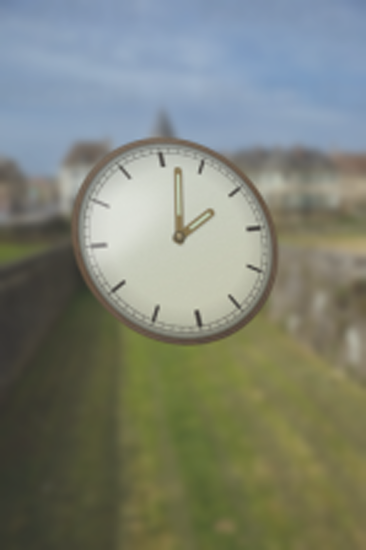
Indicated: 2 h 02 min
